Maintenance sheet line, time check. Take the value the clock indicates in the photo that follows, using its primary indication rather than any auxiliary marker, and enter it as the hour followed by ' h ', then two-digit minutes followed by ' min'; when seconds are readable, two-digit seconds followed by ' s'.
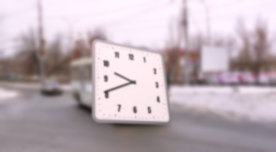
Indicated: 9 h 41 min
